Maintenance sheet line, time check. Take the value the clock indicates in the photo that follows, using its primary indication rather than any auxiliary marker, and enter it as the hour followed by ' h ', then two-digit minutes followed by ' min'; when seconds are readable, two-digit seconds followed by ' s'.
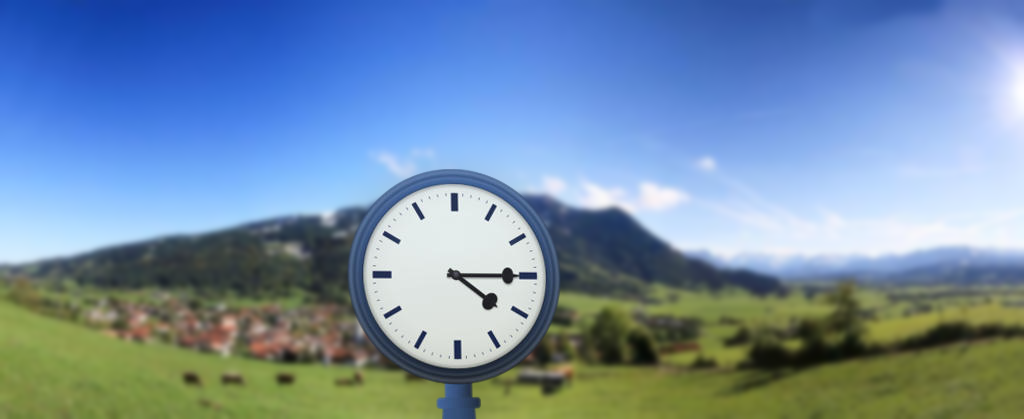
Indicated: 4 h 15 min
